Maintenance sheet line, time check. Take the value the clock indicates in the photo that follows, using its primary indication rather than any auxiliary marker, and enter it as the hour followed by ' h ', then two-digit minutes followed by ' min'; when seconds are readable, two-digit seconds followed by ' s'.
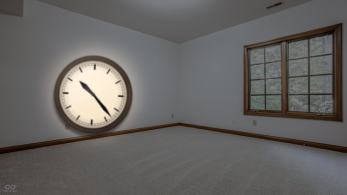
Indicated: 10 h 23 min
